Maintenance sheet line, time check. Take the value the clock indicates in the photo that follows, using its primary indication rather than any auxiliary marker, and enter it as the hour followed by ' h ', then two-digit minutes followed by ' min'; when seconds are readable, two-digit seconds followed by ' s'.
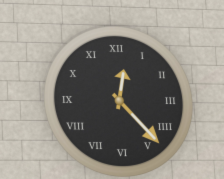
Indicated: 12 h 23 min
